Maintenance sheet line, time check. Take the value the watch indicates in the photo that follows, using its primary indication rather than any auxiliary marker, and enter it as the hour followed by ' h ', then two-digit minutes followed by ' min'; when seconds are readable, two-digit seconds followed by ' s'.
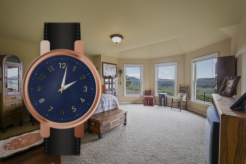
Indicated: 2 h 02 min
